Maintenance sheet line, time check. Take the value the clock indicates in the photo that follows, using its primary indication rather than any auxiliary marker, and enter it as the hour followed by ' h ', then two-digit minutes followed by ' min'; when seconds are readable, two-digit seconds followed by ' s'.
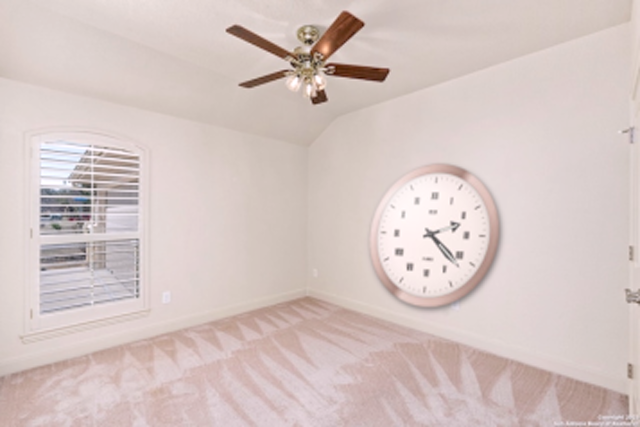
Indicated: 2 h 22 min
